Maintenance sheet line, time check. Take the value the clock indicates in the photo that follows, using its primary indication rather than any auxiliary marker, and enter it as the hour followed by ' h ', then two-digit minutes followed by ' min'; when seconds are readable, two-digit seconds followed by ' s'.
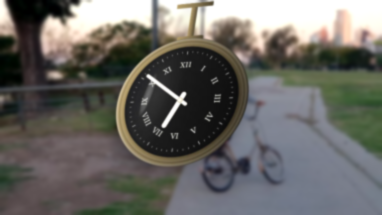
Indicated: 6 h 51 min
